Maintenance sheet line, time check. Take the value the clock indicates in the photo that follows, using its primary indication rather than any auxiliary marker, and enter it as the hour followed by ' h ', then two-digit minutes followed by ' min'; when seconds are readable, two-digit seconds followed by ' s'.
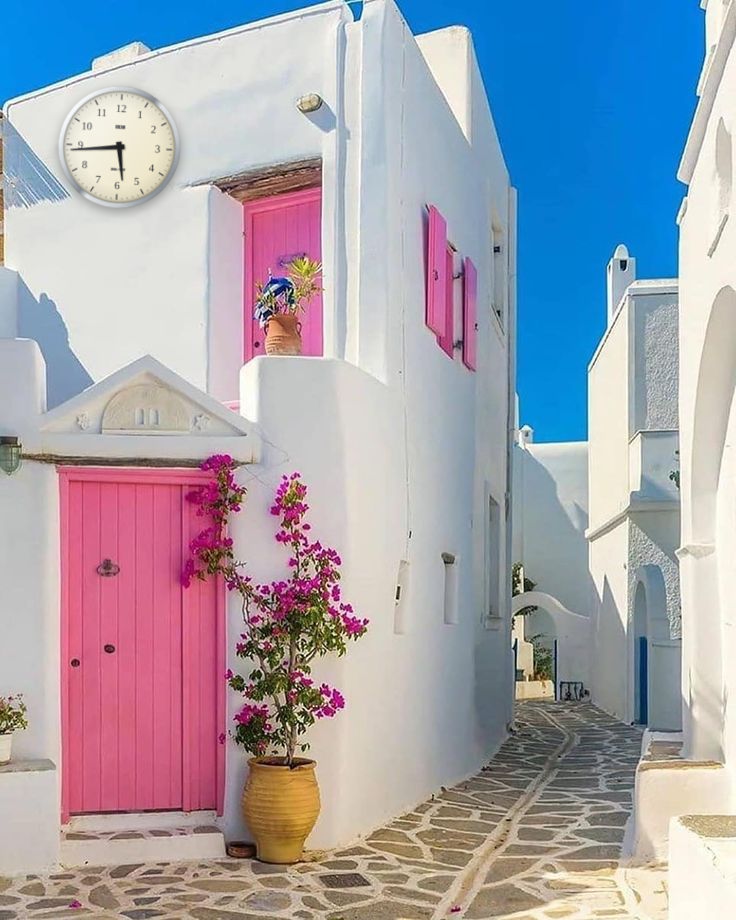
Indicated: 5 h 44 min
